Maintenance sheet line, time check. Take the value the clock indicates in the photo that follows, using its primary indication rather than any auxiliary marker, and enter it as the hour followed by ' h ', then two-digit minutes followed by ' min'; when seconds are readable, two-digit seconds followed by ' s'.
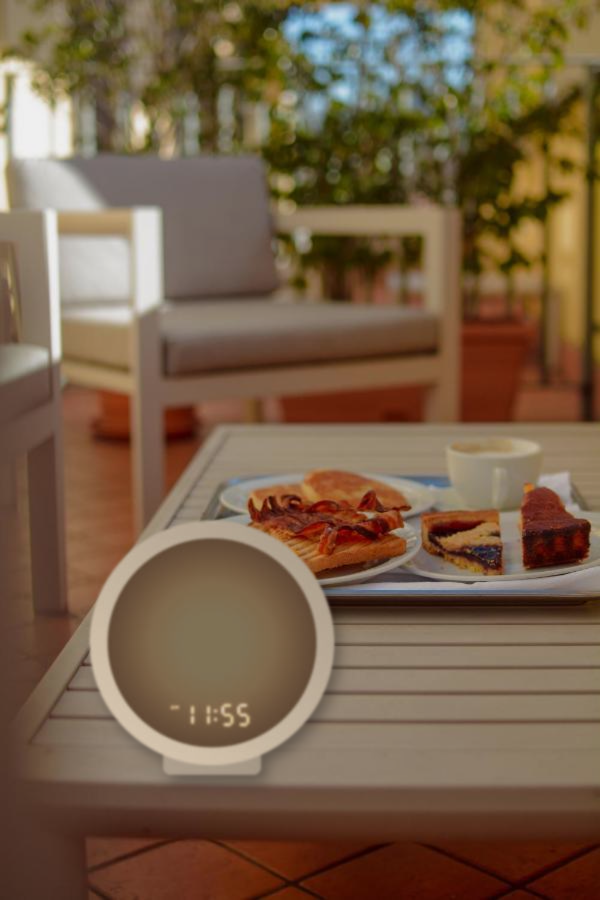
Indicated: 11 h 55 min
